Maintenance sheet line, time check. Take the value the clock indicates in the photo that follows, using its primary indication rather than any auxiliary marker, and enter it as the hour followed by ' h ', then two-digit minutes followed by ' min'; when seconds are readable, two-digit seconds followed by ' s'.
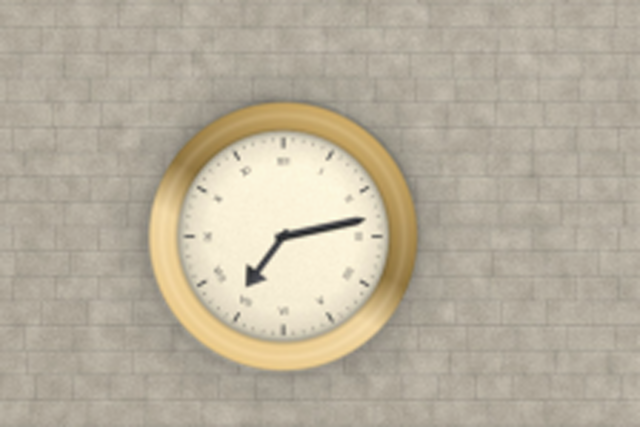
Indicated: 7 h 13 min
